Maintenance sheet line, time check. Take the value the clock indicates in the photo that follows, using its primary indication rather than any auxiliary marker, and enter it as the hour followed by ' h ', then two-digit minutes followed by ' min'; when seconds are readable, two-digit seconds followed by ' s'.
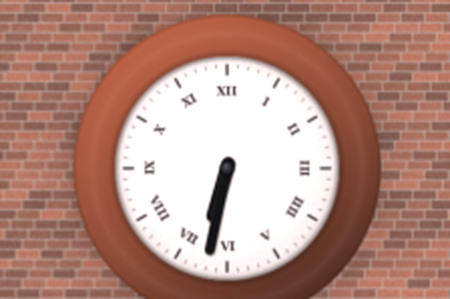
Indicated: 6 h 32 min
